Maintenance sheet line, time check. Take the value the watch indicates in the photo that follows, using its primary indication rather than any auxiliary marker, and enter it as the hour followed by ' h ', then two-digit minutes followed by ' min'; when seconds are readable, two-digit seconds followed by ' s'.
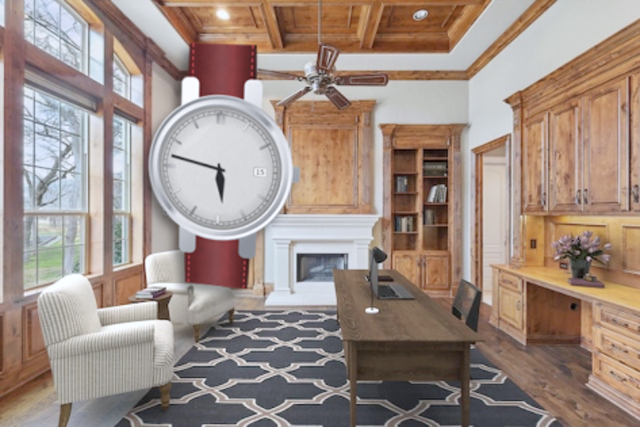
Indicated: 5 h 47 min
